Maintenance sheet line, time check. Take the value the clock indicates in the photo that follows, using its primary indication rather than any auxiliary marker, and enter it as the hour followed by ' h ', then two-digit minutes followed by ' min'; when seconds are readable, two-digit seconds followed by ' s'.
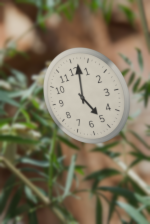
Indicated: 5 h 02 min
